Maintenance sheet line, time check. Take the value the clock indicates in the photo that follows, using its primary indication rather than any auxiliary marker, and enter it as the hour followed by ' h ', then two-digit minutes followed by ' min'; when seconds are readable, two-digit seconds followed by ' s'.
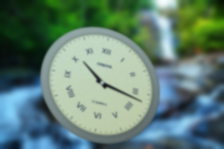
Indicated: 10 h 17 min
